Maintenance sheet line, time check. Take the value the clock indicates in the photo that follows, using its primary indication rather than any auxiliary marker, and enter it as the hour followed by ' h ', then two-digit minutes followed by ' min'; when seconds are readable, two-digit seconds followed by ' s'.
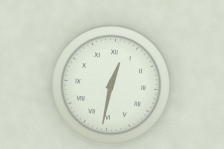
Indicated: 12 h 31 min
